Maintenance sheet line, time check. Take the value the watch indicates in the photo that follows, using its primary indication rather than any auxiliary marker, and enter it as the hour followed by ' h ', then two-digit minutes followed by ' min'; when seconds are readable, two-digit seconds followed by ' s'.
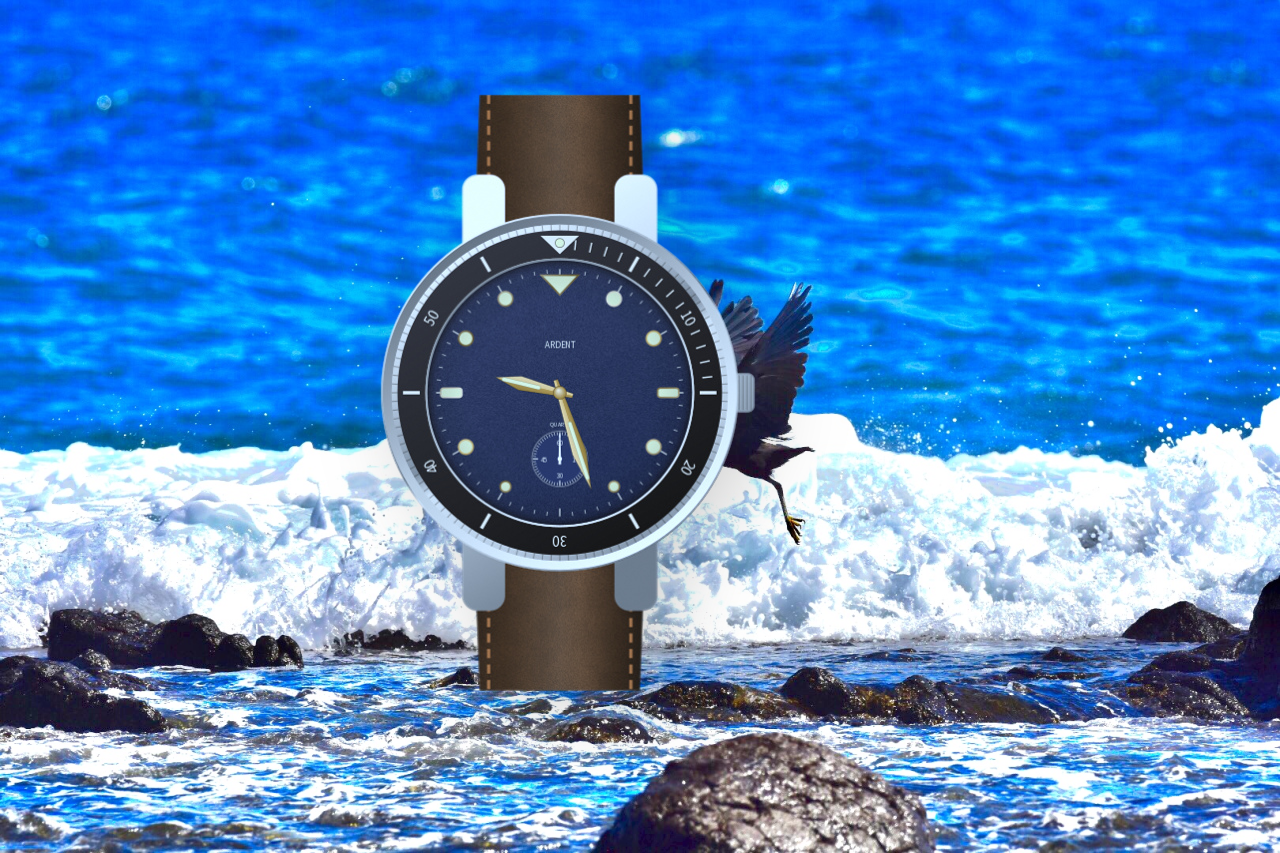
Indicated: 9 h 27 min
